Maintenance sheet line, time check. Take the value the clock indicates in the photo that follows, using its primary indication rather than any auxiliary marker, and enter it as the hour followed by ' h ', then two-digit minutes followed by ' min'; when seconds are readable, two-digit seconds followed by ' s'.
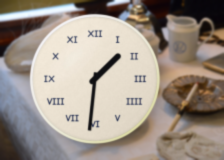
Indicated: 1 h 31 min
